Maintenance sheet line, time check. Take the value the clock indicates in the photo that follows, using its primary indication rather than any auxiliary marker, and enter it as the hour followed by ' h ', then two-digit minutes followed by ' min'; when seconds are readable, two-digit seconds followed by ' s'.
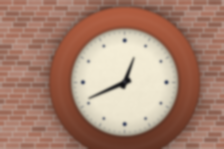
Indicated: 12 h 41 min
